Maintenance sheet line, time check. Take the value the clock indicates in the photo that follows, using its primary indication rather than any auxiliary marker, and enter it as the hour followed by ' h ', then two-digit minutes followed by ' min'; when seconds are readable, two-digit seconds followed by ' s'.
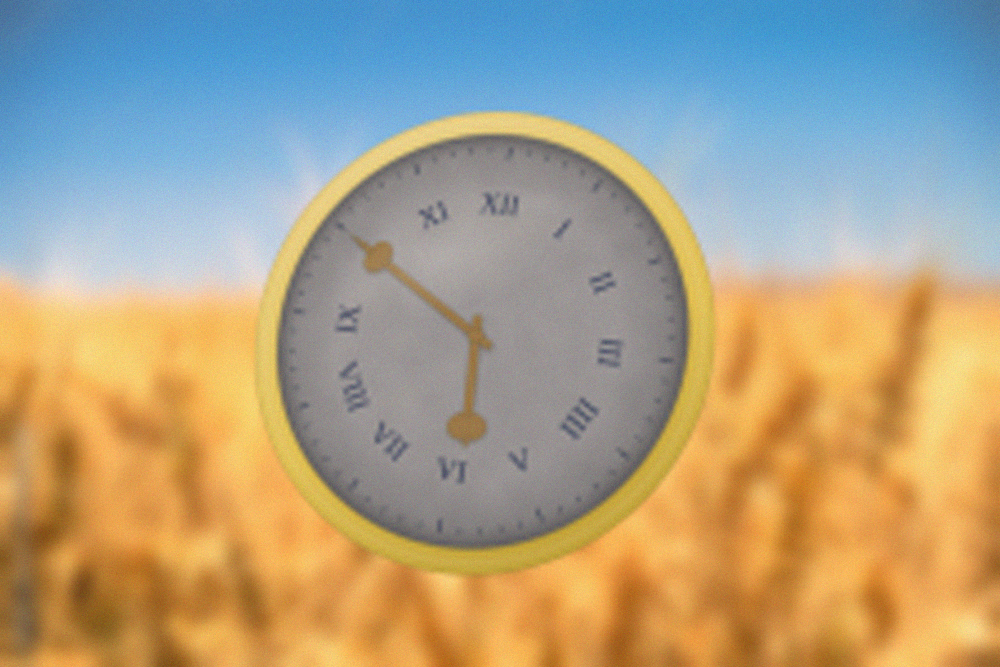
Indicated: 5 h 50 min
